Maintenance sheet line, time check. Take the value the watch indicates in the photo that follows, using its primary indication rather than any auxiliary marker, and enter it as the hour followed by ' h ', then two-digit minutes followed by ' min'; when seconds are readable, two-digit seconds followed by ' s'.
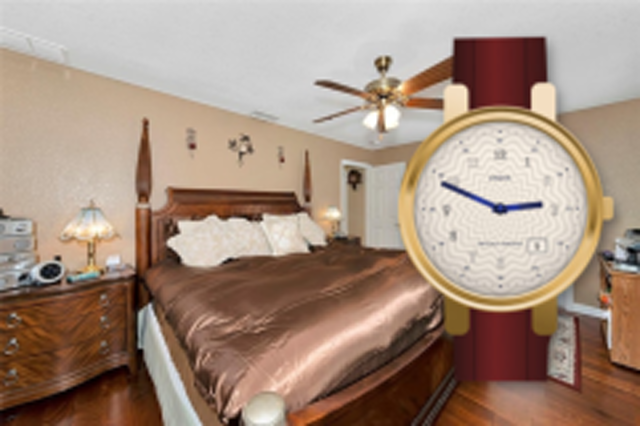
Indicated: 2 h 49 min
